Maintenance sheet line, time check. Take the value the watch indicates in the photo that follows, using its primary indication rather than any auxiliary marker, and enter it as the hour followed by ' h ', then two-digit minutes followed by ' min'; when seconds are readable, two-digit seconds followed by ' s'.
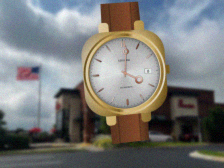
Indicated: 4 h 01 min
